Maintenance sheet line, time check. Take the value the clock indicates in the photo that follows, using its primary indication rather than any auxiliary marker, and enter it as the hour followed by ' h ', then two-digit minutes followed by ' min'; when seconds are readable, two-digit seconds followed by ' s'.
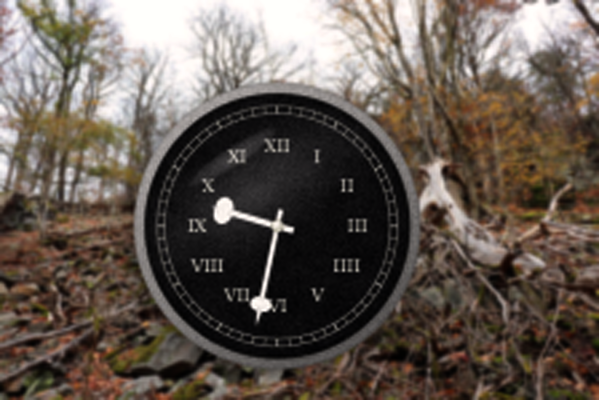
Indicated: 9 h 32 min
